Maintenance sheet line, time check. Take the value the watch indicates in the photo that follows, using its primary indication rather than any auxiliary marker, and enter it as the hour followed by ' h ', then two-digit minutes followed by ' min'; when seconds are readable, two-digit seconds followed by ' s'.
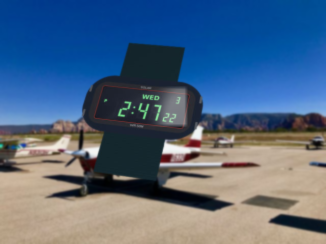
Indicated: 2 h 47 min
